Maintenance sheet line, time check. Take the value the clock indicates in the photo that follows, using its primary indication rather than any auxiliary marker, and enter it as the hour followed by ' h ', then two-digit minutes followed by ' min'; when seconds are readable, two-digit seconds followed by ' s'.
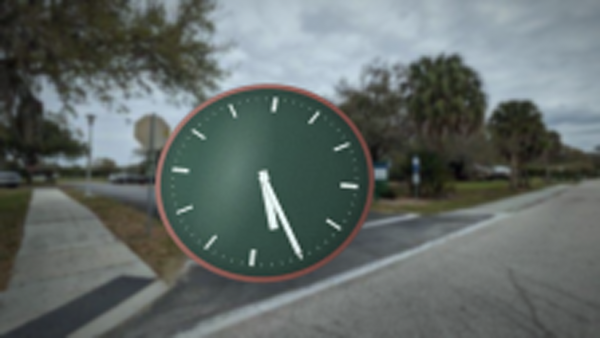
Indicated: 5 h 25 min
